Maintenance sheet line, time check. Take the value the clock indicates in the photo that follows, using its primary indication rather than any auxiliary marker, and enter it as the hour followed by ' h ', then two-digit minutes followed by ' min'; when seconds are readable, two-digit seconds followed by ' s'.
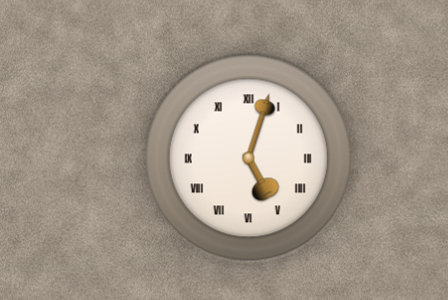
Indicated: 5 h 03 min
